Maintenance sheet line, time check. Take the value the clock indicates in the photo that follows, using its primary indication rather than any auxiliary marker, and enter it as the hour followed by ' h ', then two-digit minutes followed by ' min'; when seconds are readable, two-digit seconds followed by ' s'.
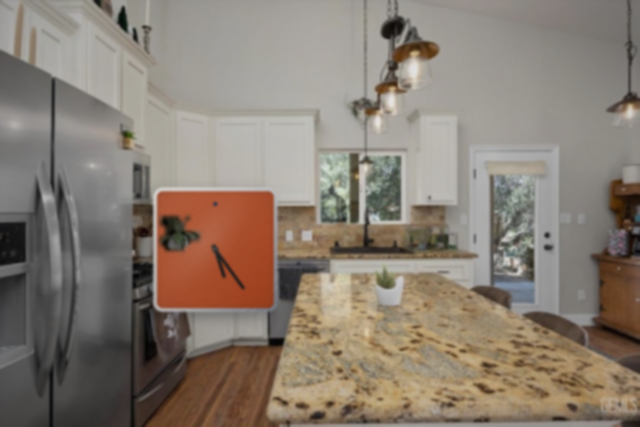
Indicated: 5 h 24 min
